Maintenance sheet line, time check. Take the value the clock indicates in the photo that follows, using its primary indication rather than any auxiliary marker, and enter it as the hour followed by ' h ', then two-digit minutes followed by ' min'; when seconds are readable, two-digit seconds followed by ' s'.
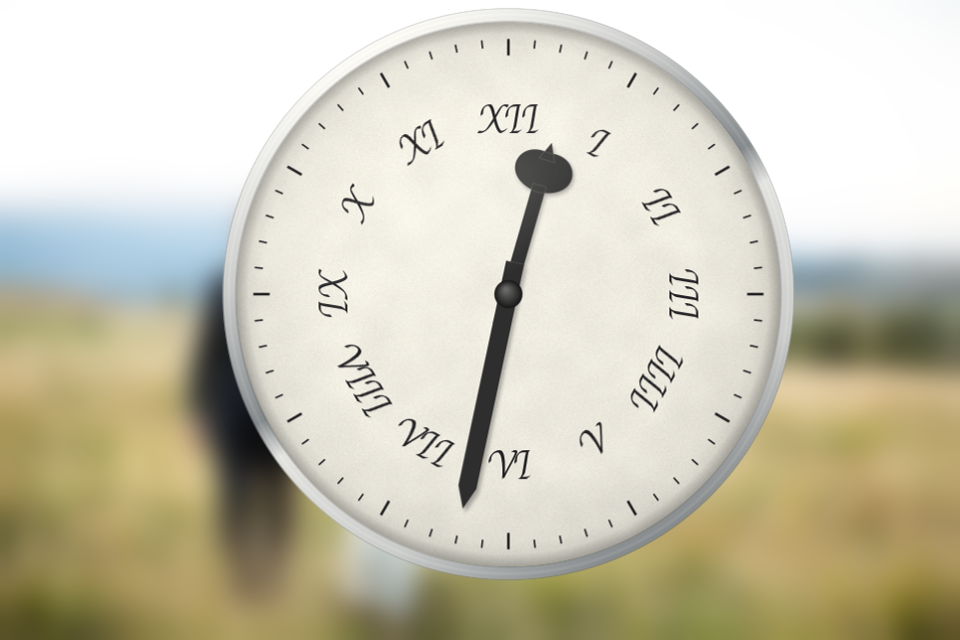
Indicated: 12 h 32 min
